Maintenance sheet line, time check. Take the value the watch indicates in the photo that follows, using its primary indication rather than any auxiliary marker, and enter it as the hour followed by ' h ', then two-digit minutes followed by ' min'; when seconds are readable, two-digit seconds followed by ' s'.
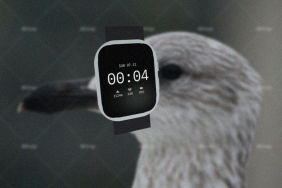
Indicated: 0 h 04 min
